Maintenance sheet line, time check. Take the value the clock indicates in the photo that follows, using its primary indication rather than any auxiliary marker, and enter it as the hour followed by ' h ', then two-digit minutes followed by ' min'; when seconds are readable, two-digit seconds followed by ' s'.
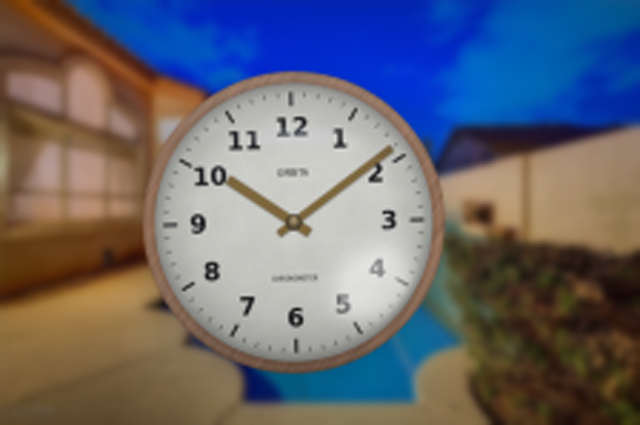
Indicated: 10 h 09 min
